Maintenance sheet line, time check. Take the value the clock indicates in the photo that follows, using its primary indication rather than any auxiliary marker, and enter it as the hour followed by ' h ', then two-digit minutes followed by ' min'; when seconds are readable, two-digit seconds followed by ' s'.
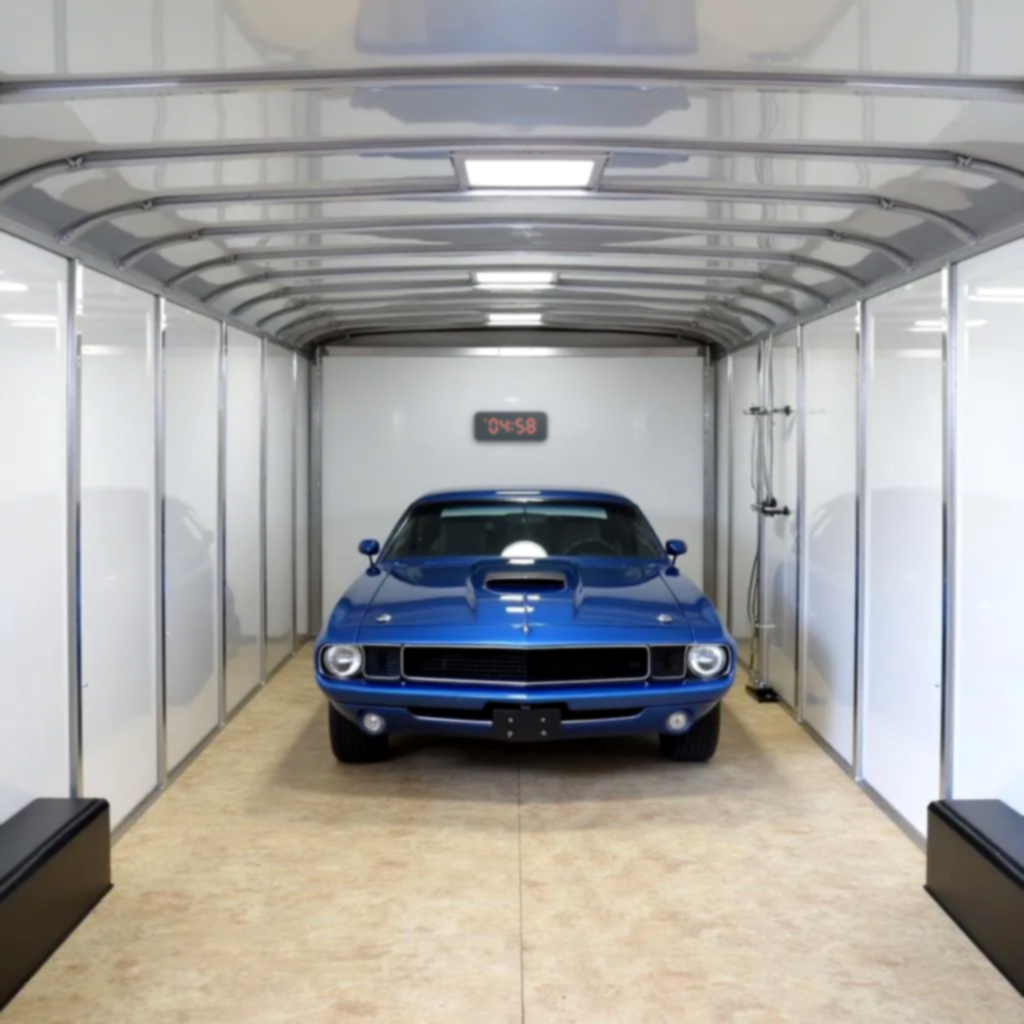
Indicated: 4 h 58 min
